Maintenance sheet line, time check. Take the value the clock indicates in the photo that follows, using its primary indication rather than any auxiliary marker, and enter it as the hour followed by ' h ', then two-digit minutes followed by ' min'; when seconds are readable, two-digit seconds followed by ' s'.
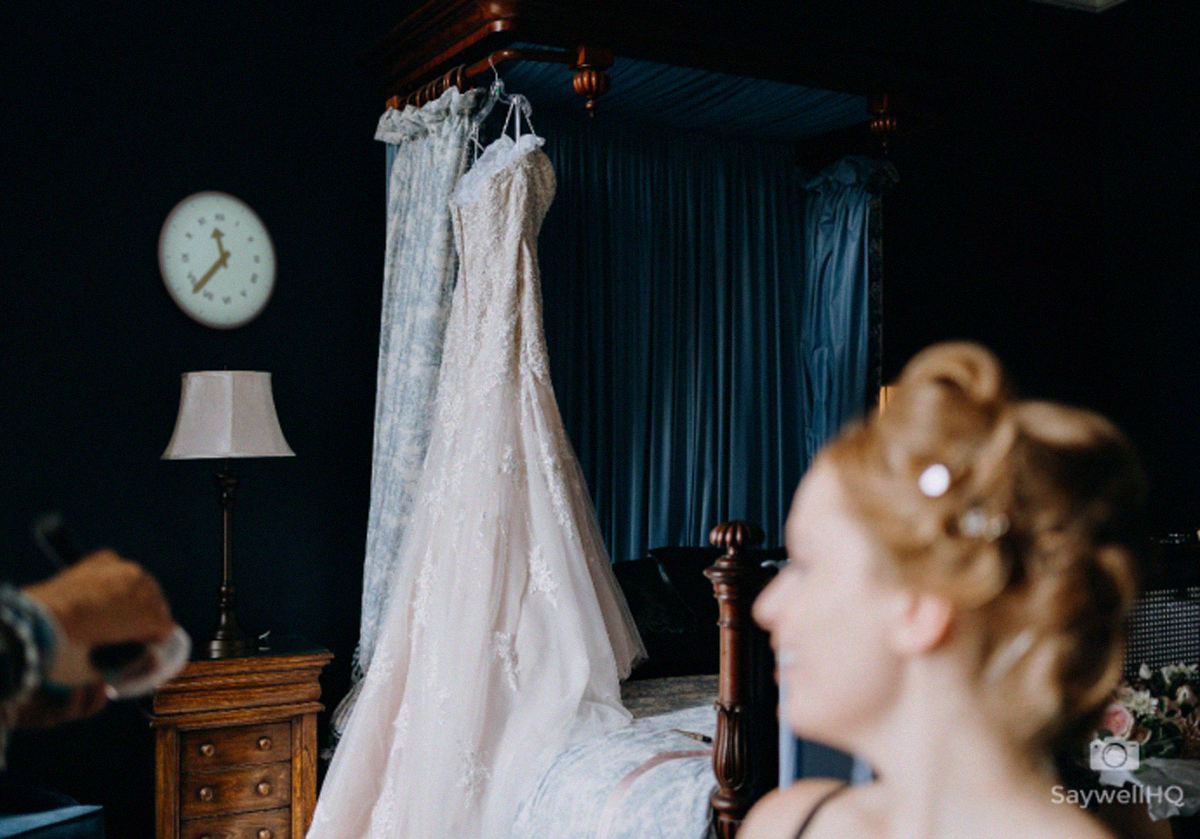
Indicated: 11 h 38 min
